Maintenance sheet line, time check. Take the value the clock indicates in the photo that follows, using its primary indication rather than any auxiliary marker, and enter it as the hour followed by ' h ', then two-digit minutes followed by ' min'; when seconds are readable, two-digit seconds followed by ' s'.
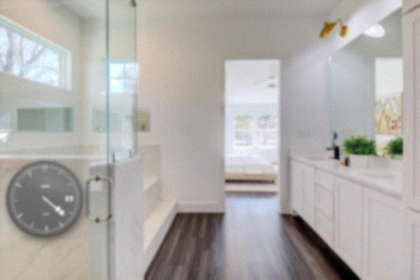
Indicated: 4 h 22 min
